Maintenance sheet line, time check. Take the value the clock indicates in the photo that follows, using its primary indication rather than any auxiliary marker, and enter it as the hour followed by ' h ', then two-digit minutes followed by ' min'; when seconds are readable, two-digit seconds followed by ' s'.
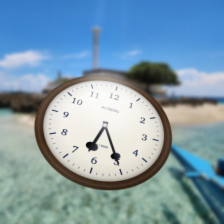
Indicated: 6 h 25 min
